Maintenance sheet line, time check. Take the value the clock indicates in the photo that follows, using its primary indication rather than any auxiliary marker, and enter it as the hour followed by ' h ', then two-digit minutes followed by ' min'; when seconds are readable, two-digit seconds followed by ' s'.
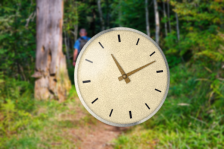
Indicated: 11 h 12 min
